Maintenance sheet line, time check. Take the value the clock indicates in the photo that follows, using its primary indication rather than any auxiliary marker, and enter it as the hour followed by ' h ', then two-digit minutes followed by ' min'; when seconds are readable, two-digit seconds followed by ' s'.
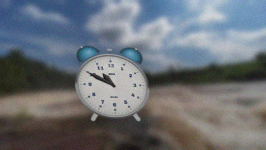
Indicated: 10 h 50 min
